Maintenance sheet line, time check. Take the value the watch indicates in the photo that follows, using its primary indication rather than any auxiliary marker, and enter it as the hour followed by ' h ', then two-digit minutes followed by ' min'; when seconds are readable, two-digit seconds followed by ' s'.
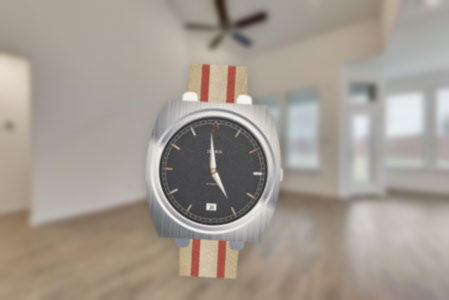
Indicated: 4 h 59 min
